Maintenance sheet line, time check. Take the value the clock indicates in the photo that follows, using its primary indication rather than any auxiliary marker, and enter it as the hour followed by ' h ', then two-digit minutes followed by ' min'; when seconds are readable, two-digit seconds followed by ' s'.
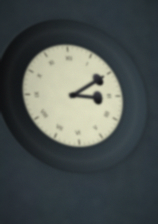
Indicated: 3 h 10 min
